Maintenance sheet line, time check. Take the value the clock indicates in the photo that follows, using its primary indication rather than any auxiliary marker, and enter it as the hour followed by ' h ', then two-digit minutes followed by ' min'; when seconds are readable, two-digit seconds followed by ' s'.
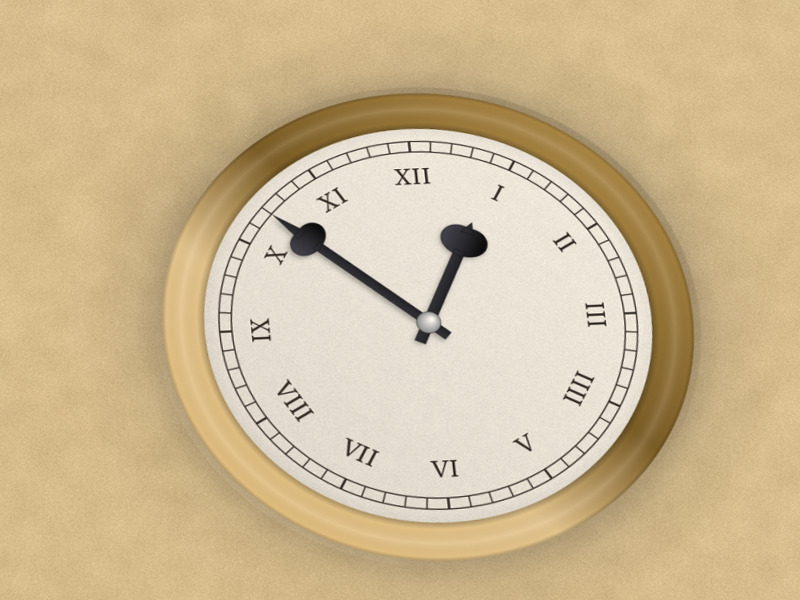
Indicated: 12 h 52 min
